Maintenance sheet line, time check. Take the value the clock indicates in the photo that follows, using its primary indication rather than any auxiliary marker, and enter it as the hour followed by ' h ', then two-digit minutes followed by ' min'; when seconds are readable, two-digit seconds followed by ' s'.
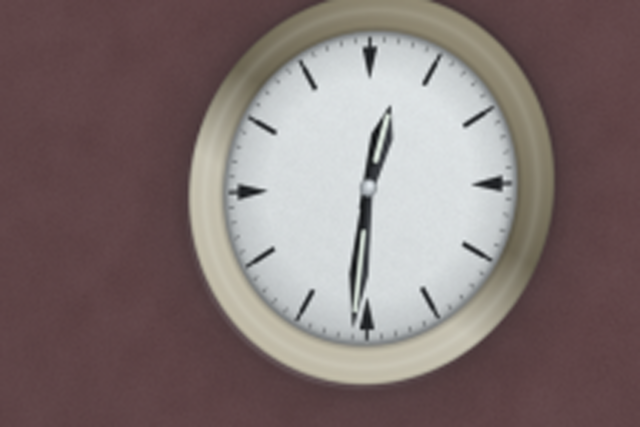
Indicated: 12 h 31 min
